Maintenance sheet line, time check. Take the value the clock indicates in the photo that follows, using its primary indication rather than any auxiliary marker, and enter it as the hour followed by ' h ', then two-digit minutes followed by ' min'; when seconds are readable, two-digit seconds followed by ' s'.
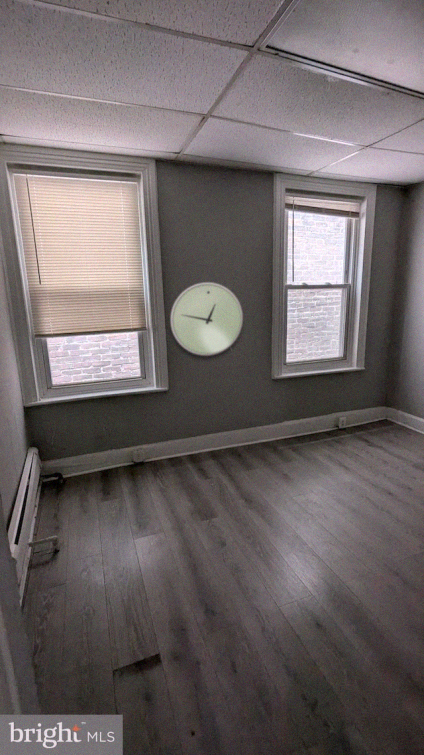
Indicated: 12 h 47 min
